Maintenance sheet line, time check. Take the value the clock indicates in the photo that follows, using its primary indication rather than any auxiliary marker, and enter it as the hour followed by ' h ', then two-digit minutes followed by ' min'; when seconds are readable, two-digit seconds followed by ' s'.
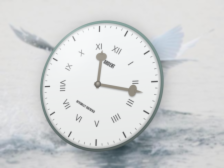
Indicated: 11 h 12 min
